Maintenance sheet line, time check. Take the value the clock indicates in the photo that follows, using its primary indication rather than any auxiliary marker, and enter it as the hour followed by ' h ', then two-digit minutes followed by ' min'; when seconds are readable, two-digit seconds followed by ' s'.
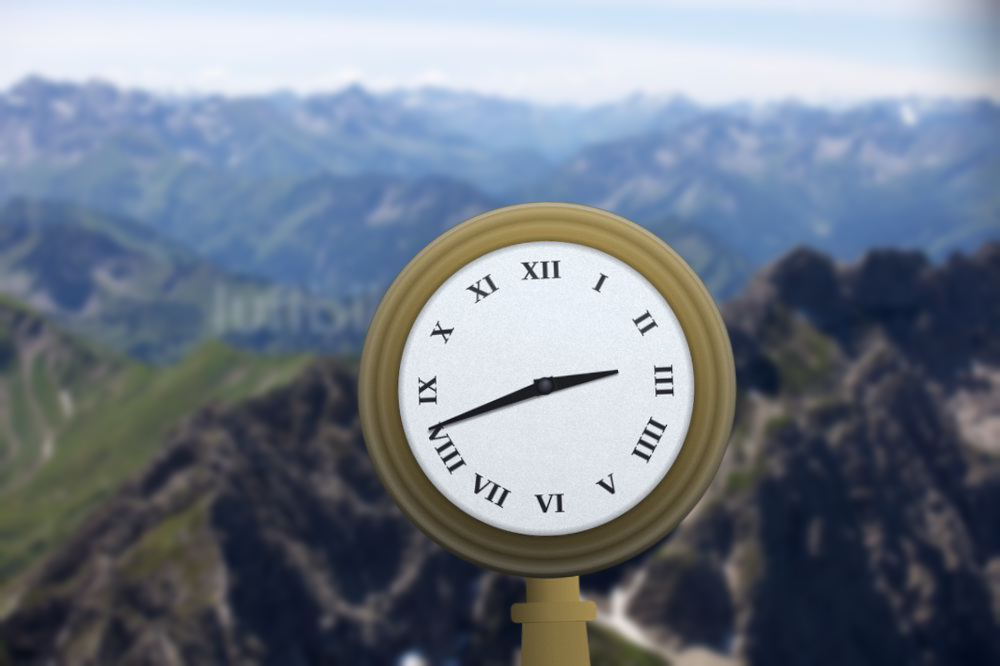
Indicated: 2 h 42 min
